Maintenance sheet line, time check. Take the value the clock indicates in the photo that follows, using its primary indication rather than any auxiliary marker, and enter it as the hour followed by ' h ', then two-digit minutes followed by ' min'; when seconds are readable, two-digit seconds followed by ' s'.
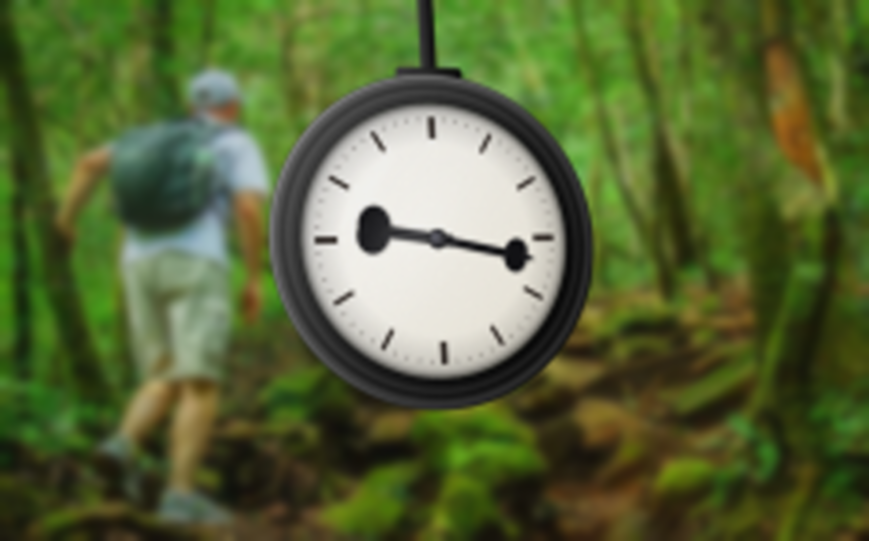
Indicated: 9 h 17 min
